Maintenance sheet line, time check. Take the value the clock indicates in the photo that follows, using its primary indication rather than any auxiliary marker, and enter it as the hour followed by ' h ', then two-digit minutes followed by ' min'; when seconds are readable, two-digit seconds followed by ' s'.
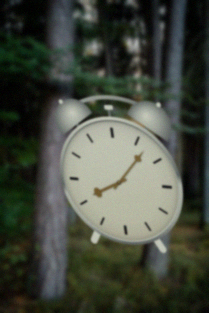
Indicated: 8 h 07 min
